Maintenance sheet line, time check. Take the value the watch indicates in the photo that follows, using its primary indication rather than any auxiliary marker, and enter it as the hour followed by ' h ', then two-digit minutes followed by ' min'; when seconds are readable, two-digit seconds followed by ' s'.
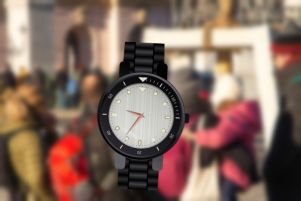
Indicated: 9 h 36 min
